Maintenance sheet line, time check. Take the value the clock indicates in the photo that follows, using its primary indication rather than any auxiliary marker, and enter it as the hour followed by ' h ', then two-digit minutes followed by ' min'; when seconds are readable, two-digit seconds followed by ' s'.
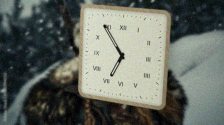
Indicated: 6 h 54 min
